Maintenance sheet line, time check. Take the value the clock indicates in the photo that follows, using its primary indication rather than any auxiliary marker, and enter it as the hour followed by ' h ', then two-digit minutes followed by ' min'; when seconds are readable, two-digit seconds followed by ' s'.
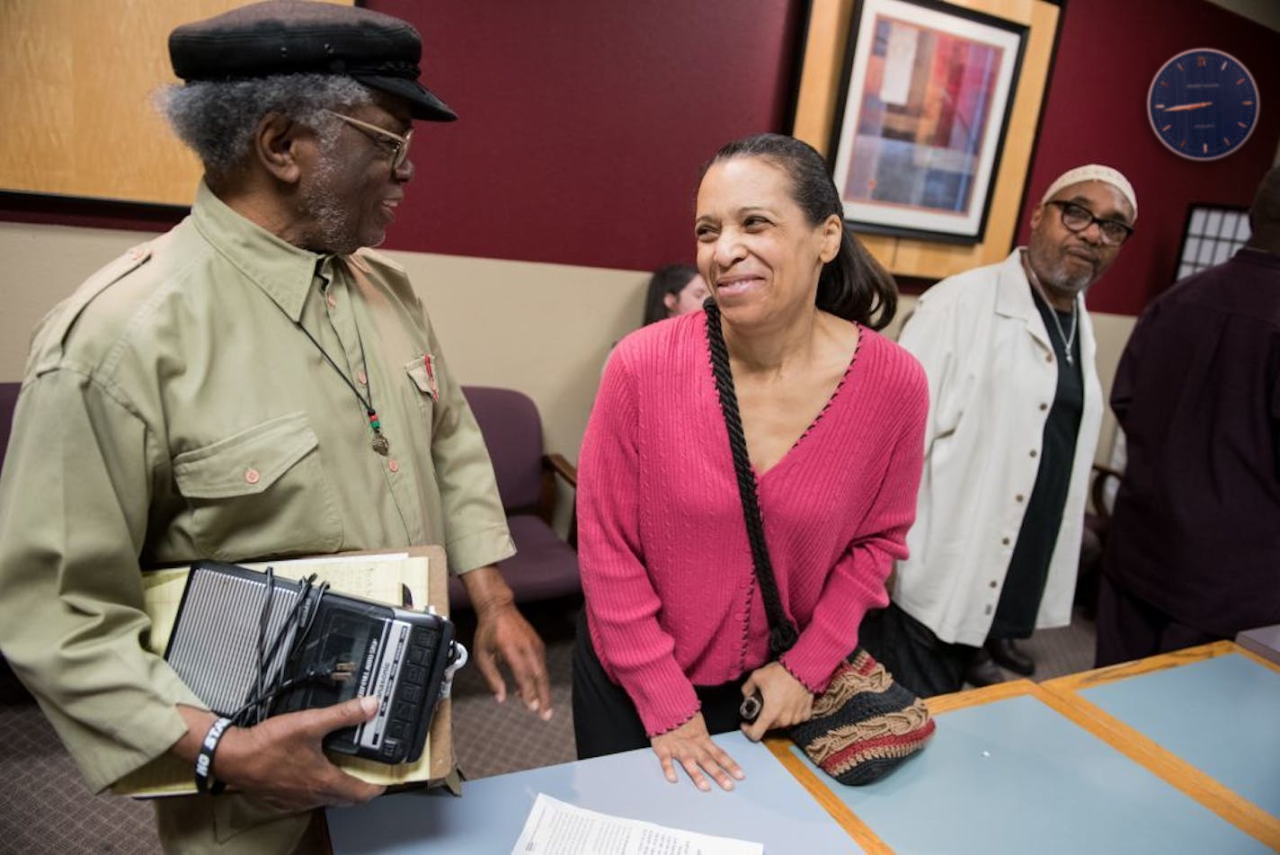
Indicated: 8 h 44 min
